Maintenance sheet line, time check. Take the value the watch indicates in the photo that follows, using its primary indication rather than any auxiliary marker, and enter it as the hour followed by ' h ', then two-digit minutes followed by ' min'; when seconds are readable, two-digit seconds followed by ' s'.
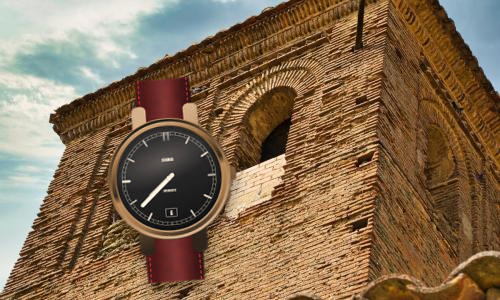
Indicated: 7 h 38 min
